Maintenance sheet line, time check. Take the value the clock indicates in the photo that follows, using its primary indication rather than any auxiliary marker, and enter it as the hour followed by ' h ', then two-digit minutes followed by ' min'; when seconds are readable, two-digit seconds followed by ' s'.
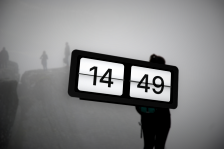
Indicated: 14 h 49 min
